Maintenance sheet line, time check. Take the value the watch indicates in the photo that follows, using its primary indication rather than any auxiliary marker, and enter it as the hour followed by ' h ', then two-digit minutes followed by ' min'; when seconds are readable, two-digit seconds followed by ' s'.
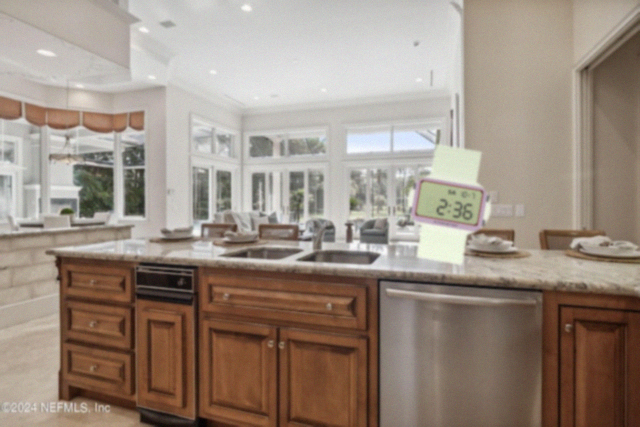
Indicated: 2 h 36 min
